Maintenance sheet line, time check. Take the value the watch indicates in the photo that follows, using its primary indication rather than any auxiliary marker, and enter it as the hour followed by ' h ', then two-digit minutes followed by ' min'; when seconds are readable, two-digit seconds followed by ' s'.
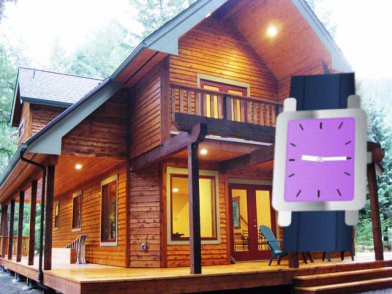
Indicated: 9 h 15 min
